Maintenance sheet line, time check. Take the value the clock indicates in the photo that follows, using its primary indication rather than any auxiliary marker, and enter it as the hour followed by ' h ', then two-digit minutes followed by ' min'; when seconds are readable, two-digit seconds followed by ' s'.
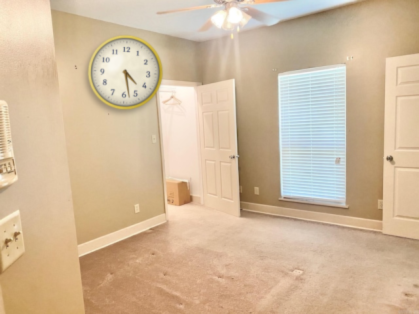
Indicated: 4 h 28 min
